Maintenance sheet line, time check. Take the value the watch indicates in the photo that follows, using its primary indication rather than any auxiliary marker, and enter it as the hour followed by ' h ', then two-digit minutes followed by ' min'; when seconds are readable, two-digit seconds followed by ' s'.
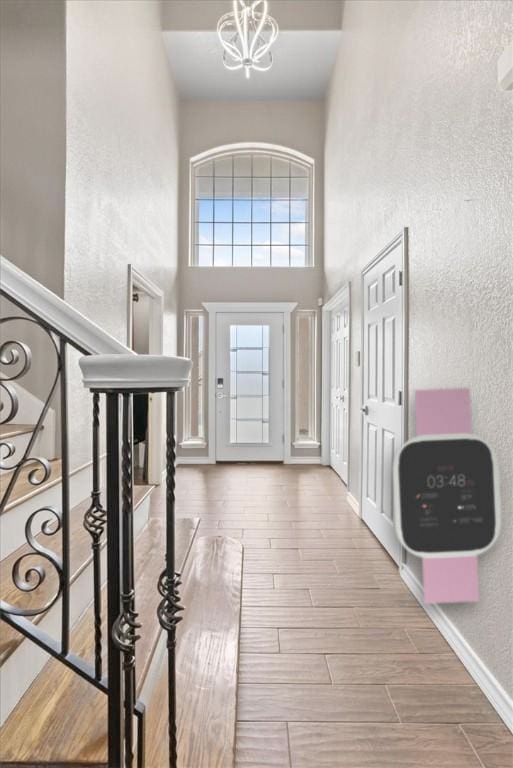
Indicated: 3 h 48 min
